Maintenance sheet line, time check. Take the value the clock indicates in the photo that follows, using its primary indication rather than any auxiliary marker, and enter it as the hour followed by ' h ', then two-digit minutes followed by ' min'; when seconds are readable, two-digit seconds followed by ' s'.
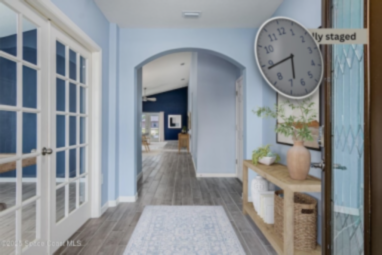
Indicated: 6 h 44 min
